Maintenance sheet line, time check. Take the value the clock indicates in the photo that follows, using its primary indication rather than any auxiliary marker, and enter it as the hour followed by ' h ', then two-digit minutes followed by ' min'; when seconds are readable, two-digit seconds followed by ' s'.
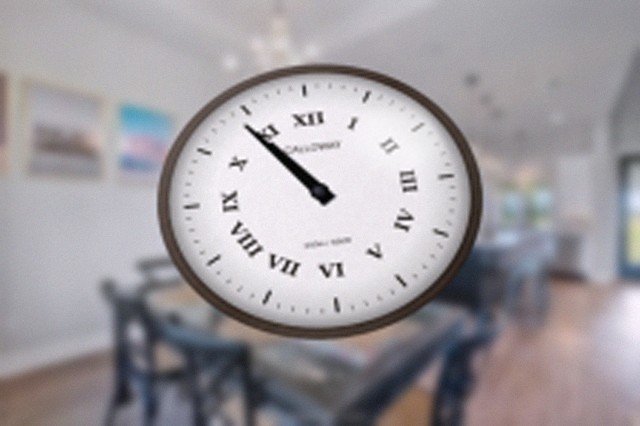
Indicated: 10 h 54 min
